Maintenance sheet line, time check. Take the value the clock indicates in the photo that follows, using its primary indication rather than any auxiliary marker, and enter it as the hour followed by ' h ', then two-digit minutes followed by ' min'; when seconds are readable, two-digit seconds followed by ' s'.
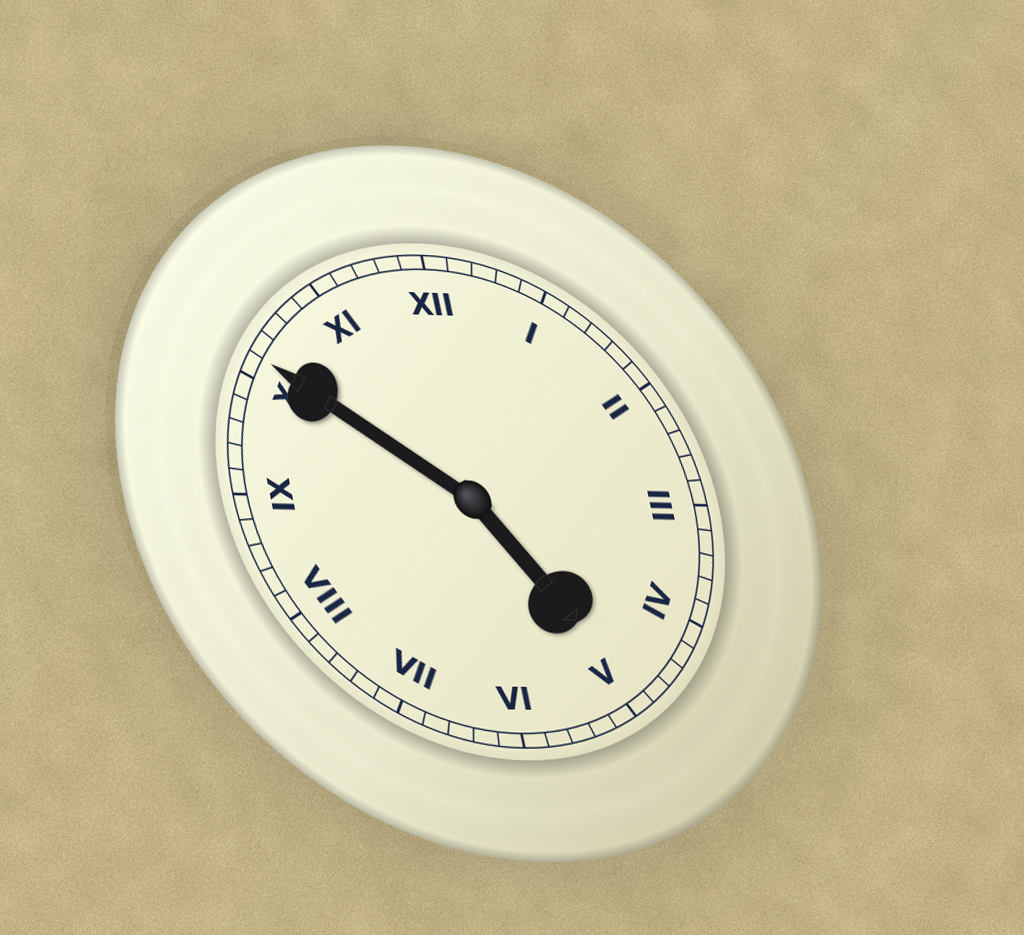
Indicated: 4 h 51 min
